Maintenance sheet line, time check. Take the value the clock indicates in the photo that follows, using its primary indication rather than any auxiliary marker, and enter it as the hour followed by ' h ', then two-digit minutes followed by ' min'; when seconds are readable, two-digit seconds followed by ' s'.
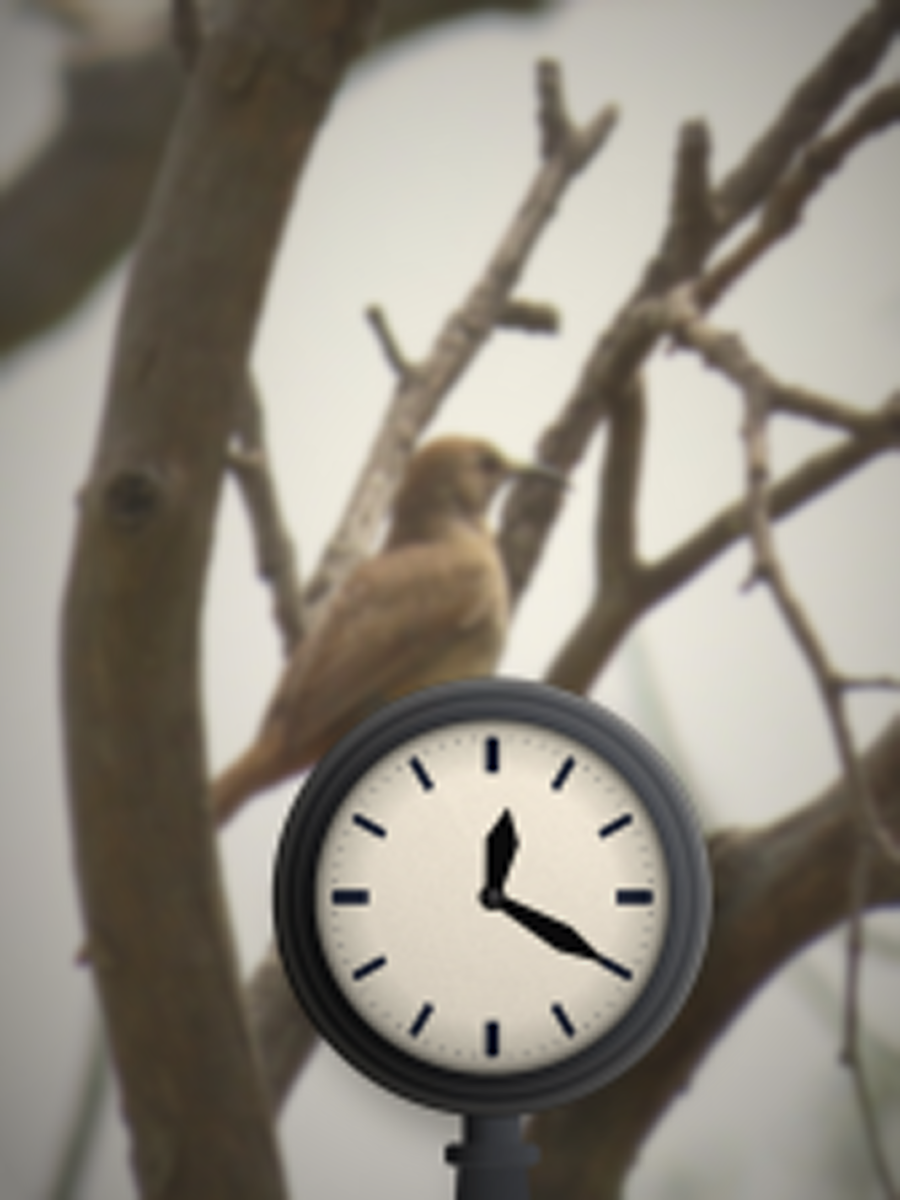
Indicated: 12 h 20 min
